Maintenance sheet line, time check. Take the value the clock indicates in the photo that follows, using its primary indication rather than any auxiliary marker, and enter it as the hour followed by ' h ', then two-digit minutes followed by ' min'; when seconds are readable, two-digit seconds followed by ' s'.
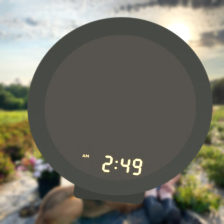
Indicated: 2 h 49 min
